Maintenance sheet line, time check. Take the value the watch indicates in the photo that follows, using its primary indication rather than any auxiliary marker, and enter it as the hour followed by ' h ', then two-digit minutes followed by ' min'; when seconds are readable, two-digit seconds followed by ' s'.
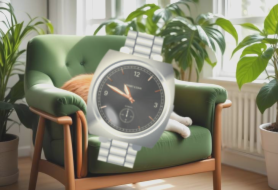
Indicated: 10 h 48 min
